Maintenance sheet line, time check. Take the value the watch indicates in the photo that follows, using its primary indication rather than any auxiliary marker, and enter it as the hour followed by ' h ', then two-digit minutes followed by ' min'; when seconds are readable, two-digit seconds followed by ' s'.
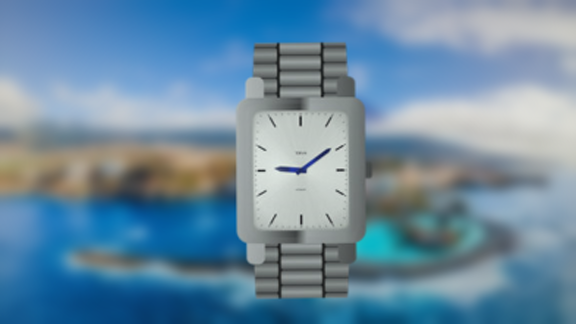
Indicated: 9 h 09 min
